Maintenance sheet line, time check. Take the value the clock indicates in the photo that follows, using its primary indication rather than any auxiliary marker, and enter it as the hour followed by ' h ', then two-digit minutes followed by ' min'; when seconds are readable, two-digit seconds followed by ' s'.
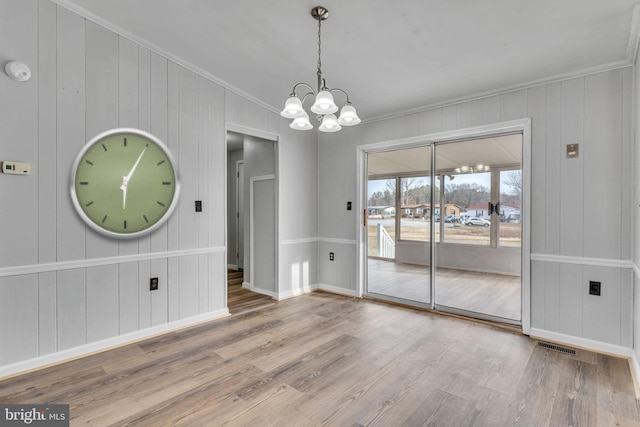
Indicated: 6 h 05 min
